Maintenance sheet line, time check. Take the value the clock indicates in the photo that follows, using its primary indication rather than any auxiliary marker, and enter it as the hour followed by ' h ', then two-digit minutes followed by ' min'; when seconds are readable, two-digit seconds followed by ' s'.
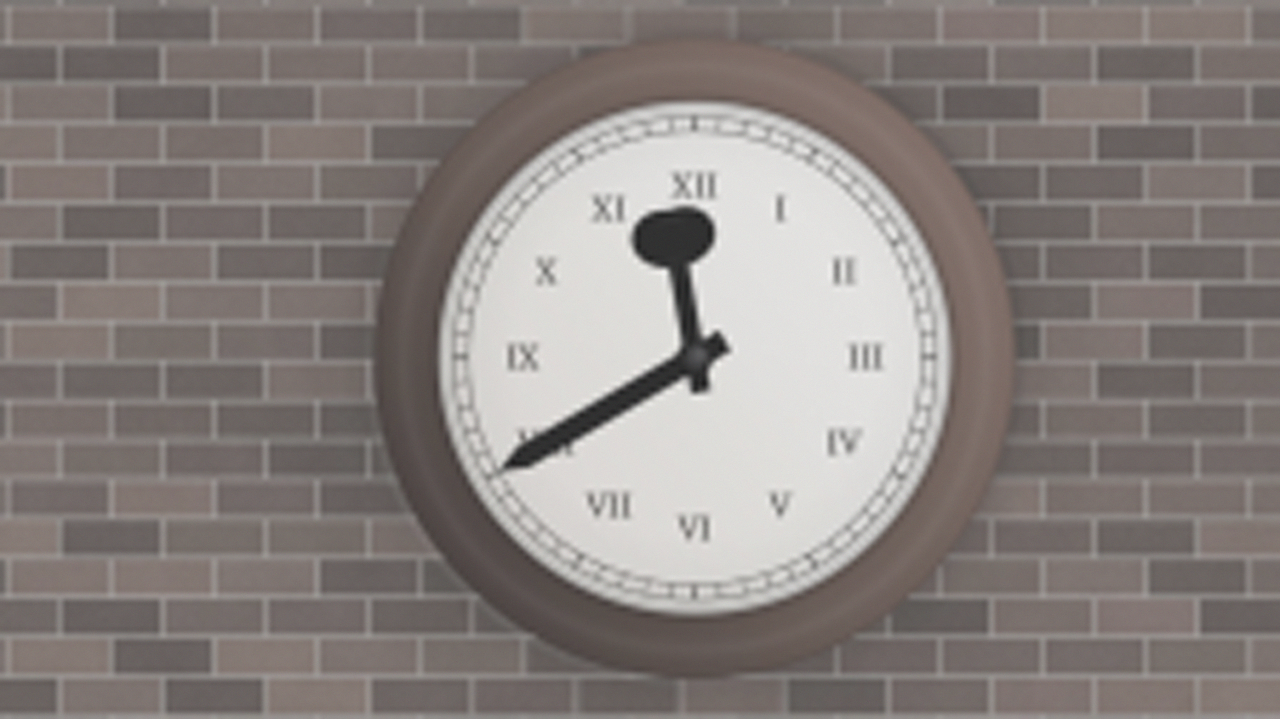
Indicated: 11 h 40 min
